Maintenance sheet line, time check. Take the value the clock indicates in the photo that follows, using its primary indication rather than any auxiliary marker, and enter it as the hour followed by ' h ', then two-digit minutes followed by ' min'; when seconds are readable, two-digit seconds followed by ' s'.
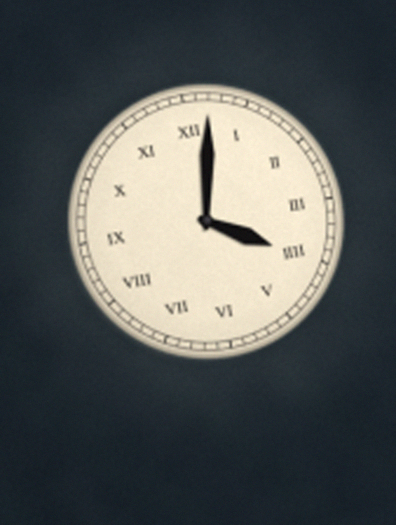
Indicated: 4 h 02 min
